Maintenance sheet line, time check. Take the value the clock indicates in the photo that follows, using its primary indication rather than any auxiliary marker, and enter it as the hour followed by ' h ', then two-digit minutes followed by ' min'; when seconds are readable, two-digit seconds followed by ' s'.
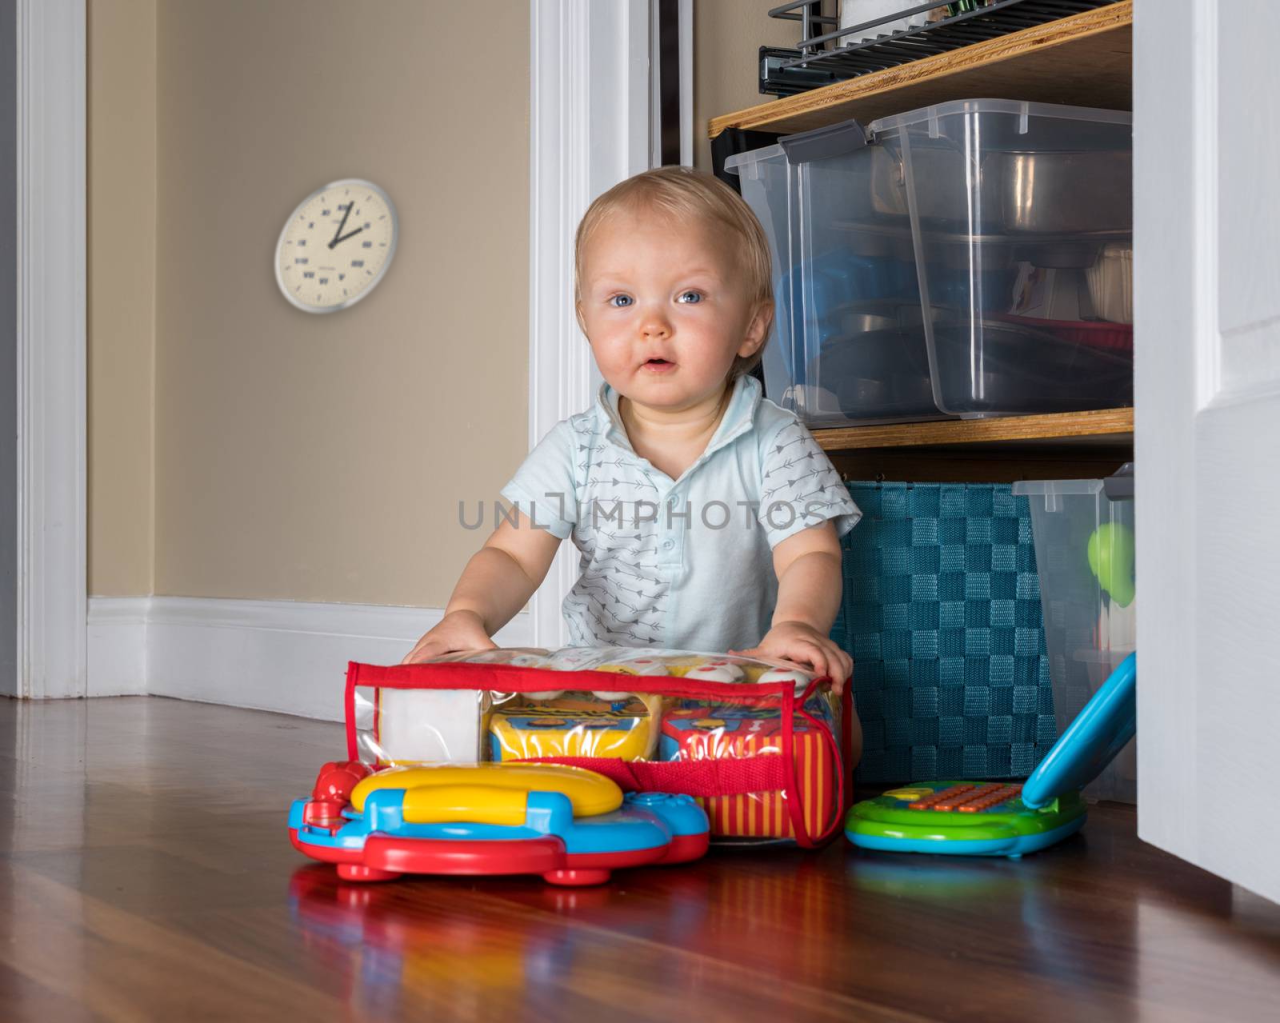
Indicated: 2 h 02 min
